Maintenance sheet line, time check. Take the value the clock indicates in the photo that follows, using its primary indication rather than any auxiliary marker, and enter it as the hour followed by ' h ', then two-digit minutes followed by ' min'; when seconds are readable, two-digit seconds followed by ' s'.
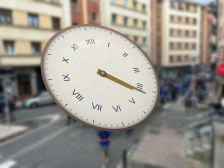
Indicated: 4 h 21 min
